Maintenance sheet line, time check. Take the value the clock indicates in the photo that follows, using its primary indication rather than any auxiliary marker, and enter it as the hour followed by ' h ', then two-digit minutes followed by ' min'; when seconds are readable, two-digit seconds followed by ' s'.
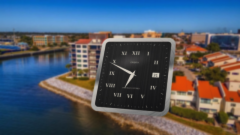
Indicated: 6 h 49 min
